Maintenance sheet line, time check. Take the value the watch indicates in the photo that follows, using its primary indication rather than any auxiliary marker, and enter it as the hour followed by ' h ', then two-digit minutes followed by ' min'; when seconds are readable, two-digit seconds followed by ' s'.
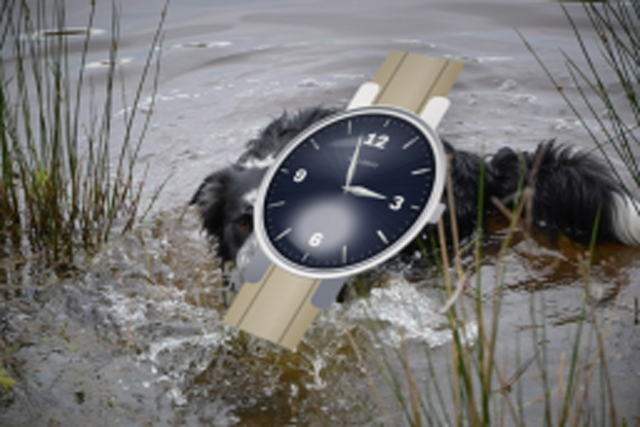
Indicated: 2 h 57 min
